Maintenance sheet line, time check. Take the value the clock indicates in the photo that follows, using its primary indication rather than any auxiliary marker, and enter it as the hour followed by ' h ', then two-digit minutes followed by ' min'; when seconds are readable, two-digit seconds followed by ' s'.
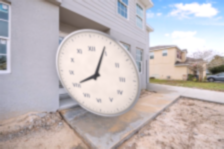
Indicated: 8 h 04 min
